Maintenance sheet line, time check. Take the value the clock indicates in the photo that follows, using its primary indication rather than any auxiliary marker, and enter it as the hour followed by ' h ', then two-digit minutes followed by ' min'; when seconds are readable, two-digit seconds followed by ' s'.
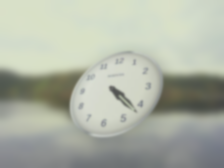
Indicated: 4 h 22 min
